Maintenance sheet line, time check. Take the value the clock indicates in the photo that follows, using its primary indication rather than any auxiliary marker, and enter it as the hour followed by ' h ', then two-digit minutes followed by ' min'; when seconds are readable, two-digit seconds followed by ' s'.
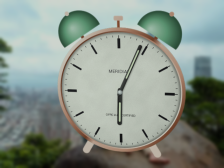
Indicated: 6 h 04 min
